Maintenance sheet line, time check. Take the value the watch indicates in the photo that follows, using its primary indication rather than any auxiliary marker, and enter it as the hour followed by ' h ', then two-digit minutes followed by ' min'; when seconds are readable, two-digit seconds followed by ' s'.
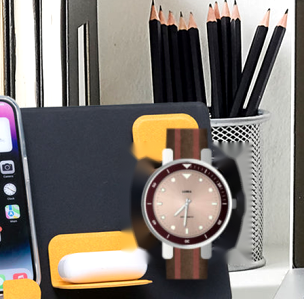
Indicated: 7 h 31 min
